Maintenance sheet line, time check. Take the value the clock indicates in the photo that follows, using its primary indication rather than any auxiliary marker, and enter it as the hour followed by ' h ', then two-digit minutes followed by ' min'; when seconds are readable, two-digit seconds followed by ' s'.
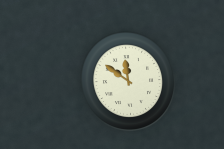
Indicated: 11 h 51 min
